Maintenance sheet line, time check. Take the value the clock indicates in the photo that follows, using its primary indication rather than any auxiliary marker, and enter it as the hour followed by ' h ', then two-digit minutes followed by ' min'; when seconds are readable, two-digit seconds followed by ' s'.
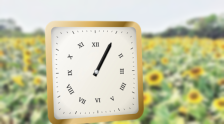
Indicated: 1 h 05 min
